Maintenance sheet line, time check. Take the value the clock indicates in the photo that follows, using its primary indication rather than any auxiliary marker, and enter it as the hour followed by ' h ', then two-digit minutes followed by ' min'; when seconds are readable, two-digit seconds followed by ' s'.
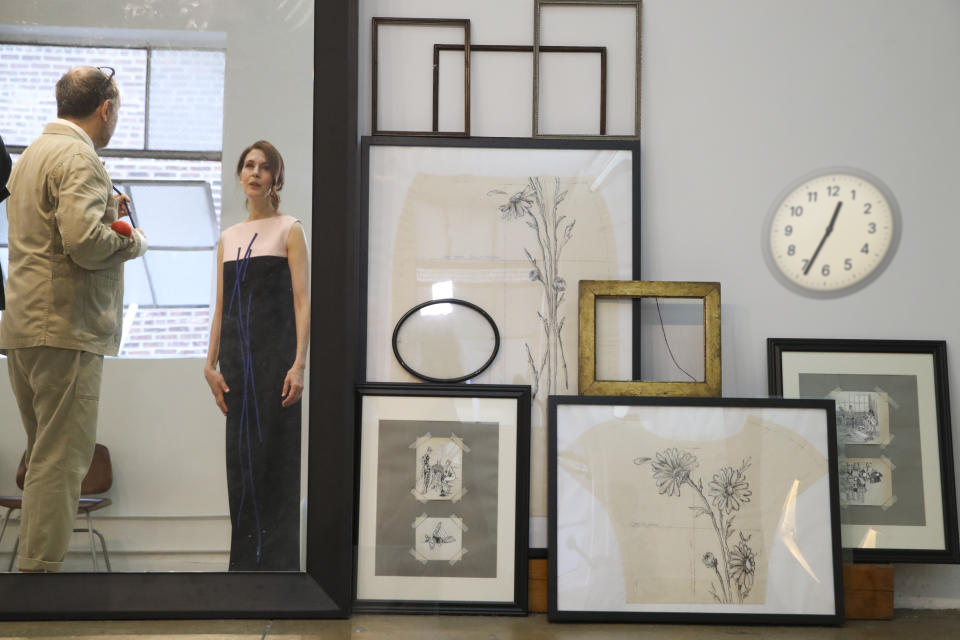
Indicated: 12 h 34 min
